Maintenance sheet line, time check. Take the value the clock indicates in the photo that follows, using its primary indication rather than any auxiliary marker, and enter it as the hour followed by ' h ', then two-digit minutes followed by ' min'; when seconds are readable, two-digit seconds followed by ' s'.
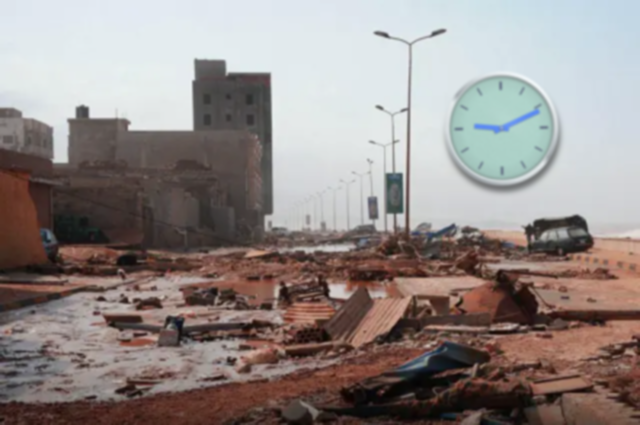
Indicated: 9 h 11 min
